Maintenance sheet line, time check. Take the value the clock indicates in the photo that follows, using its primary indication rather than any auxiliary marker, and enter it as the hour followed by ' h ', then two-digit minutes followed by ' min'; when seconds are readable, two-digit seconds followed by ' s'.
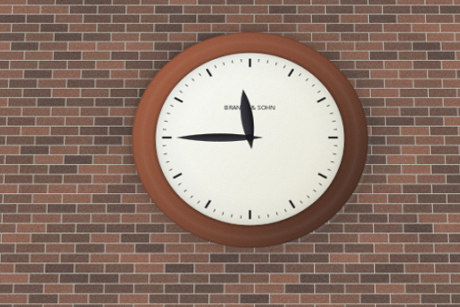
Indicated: 11 h 45 min
